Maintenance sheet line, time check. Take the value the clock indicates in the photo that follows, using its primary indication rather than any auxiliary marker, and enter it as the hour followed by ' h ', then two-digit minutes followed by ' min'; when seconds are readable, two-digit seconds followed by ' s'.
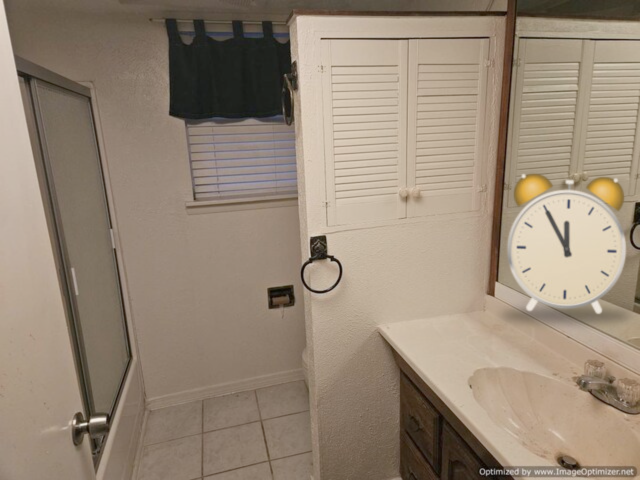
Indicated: 11 h 55 min
